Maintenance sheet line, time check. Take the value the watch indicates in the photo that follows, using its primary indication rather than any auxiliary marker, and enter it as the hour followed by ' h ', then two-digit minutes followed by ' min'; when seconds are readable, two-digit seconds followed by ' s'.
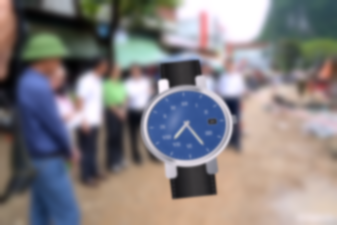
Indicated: 7 h 25 min
